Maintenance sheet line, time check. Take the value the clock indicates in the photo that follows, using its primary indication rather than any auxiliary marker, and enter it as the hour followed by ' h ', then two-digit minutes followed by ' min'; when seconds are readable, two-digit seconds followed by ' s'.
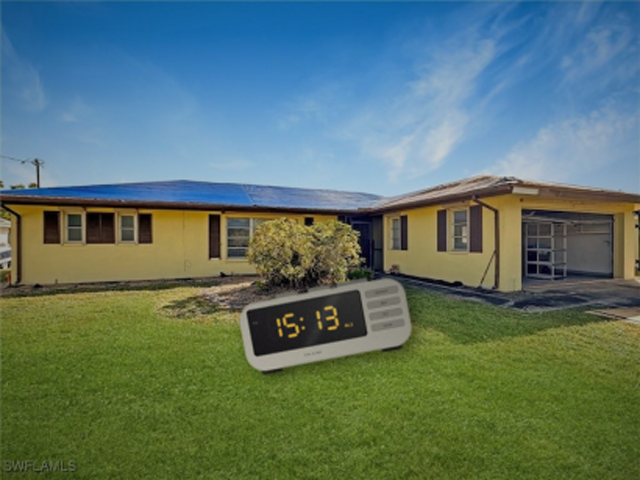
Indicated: 15 h 13 min
